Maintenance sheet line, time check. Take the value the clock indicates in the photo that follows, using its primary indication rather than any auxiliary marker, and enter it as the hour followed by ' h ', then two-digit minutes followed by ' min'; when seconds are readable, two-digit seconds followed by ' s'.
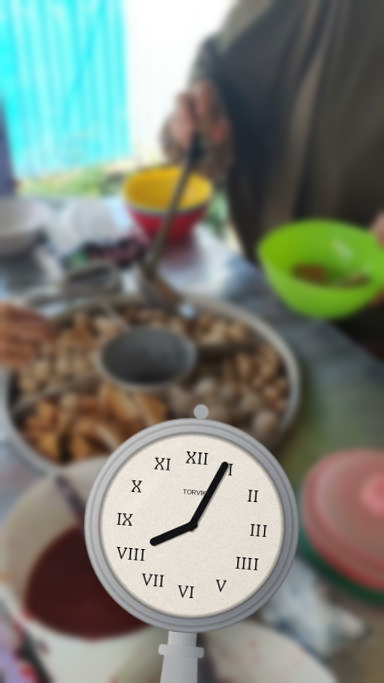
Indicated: 8 h 04 min
